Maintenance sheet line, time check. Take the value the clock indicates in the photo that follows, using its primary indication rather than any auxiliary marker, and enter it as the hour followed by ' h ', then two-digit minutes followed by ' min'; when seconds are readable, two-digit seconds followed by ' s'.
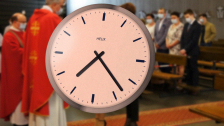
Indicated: 7 h 23 min
